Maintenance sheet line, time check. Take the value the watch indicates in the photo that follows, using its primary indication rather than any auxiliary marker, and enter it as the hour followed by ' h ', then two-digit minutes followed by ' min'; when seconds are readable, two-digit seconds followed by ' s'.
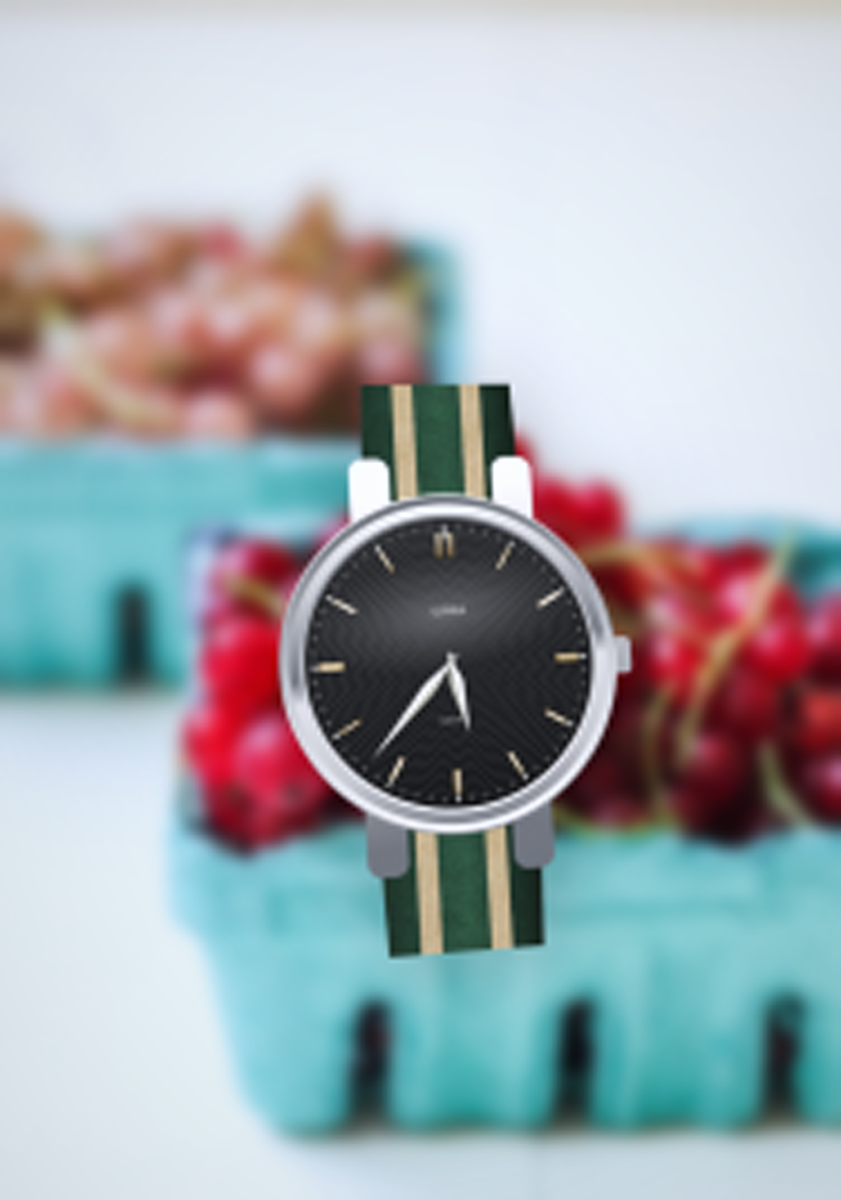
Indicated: 5 h 37 min
